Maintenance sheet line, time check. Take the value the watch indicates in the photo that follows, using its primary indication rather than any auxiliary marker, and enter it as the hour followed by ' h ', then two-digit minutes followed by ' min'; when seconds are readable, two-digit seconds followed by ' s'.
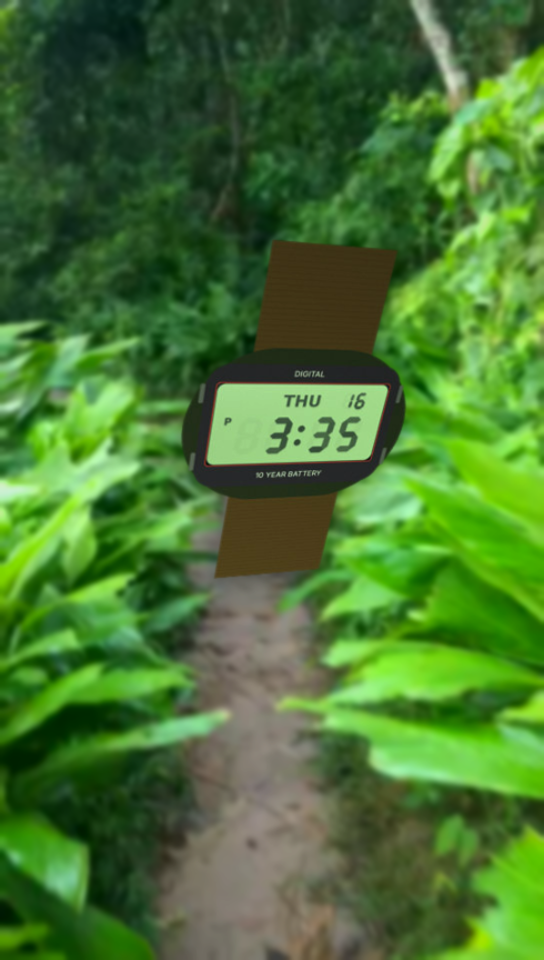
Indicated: 3 h 35 min
